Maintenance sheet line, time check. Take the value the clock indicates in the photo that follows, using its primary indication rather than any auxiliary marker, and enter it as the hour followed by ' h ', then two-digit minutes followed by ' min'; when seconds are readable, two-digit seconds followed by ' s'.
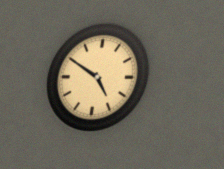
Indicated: 4 h 50 min
